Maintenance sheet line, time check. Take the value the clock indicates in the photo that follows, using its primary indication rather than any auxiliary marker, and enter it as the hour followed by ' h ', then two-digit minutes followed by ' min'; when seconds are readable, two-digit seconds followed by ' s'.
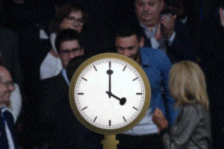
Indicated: 4 h 00 min
